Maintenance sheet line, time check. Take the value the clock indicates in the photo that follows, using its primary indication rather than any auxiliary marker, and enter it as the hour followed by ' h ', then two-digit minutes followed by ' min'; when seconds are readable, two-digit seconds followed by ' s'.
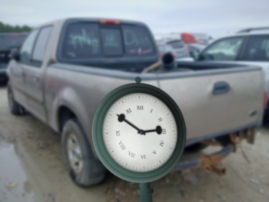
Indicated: 2 h 51 min
